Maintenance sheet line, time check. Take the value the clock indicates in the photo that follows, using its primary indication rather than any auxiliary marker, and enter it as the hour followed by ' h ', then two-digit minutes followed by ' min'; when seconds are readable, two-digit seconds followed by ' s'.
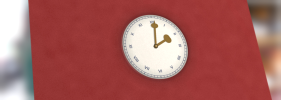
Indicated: 2 h 01 min
